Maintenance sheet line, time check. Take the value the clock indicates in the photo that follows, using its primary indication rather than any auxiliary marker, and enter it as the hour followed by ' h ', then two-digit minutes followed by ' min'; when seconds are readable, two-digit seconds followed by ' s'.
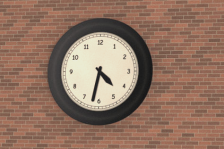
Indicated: 4 h 32 min
